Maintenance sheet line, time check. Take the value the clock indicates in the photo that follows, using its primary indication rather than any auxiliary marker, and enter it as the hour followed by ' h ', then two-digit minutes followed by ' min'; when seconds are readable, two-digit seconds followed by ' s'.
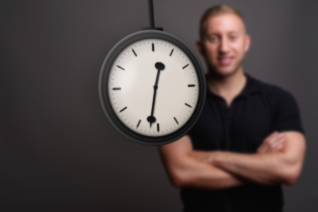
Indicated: 12 h 32 min
